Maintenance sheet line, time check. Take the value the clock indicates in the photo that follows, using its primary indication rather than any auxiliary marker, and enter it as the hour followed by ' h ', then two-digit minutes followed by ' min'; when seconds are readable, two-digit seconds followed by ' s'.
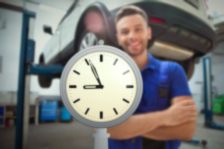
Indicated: 8 h 56 min
